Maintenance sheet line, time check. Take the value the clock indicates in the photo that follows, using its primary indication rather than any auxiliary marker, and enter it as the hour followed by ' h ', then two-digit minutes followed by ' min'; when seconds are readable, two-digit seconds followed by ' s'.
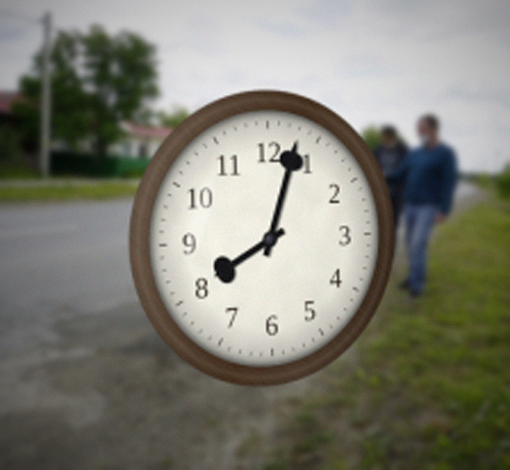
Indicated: 8 h 03 min
